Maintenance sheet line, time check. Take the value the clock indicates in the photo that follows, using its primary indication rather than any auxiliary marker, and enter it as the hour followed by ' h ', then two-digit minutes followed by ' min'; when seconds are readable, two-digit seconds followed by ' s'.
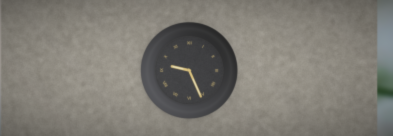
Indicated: 9 h 26 min
